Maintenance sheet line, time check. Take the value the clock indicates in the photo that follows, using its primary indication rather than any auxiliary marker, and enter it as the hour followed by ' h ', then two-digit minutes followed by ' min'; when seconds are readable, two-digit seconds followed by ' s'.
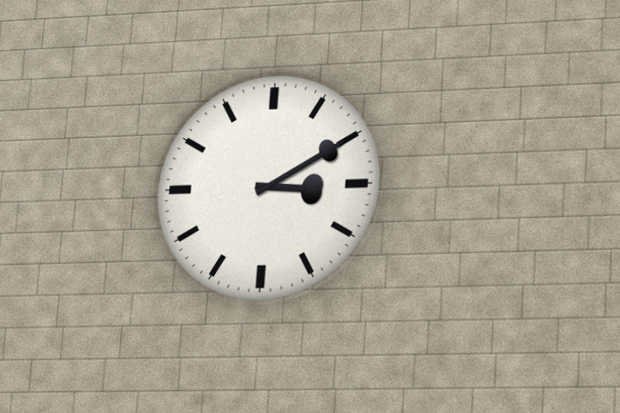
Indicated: 3 h 10 min
